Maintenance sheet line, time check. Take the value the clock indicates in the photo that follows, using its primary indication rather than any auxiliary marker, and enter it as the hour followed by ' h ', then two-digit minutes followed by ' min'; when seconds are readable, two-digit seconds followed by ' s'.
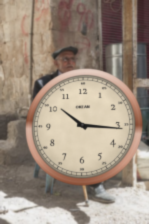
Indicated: 10 h 16 min
